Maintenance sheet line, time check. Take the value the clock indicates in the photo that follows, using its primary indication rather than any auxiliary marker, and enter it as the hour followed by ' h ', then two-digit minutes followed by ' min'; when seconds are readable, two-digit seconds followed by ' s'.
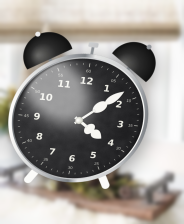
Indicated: 4 h 08 min
